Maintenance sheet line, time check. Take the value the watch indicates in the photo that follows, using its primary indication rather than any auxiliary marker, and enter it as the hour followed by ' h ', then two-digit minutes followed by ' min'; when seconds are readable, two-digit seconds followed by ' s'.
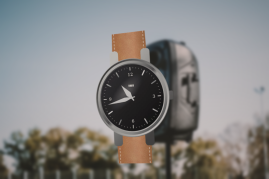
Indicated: 10 h 43 min
